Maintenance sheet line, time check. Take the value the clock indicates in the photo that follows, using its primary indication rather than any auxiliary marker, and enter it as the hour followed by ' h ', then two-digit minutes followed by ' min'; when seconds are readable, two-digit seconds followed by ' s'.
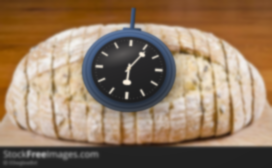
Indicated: 6 h 06 min
